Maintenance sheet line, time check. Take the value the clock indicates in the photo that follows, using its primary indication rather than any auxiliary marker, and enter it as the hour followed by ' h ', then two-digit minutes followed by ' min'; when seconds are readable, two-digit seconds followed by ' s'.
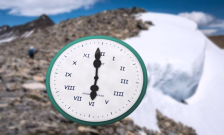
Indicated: 5 h 59 min
